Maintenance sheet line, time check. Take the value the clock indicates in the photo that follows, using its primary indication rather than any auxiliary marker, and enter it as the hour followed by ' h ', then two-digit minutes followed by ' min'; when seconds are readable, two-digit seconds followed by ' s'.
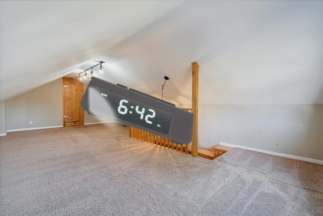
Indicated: 6 h 42 min
